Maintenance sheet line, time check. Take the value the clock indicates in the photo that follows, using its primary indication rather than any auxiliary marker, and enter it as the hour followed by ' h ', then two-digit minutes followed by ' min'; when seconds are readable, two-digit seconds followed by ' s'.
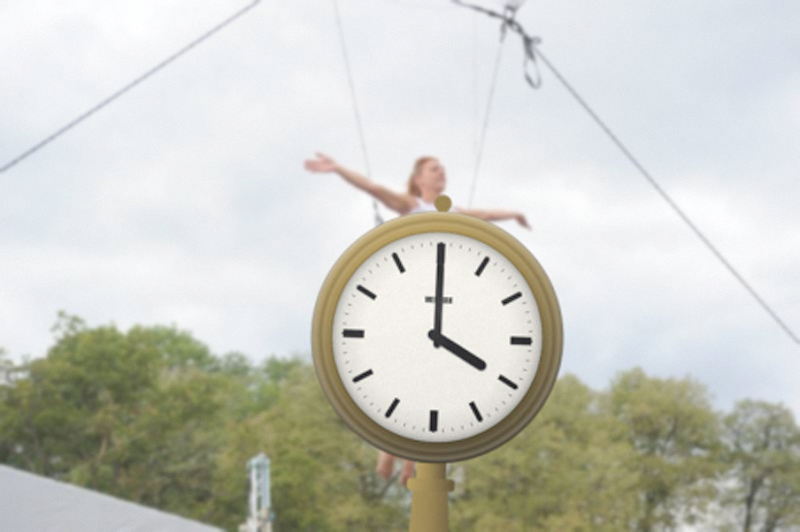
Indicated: 4 h 00 min
